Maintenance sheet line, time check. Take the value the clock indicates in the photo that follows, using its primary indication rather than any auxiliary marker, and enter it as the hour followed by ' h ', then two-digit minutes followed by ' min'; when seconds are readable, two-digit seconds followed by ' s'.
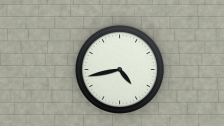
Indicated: 4 h 43 min
